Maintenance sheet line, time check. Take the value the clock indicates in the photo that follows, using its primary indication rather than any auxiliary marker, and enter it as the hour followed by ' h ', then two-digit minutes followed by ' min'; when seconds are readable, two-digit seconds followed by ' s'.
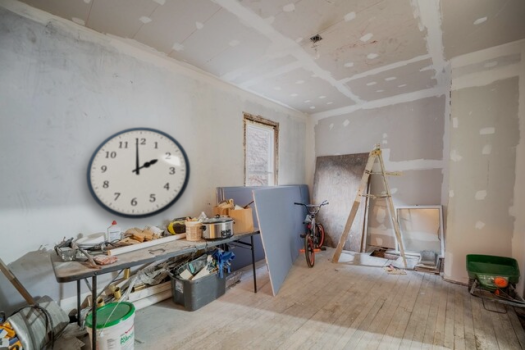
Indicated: 1 h 59 min
